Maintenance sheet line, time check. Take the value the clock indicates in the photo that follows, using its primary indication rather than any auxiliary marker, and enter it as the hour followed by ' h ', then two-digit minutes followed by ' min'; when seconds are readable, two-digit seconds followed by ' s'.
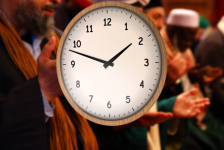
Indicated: 1 h 48 min
